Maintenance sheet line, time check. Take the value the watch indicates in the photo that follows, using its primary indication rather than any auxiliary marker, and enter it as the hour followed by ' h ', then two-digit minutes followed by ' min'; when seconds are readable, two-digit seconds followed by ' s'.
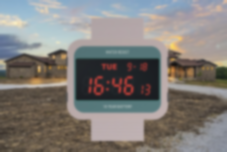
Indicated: 16 h 46 min
